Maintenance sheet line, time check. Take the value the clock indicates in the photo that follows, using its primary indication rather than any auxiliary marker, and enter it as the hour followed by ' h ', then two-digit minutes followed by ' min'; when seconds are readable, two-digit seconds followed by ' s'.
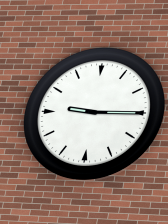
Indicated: 9 h 15 min
